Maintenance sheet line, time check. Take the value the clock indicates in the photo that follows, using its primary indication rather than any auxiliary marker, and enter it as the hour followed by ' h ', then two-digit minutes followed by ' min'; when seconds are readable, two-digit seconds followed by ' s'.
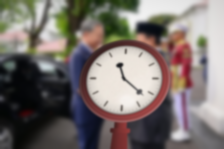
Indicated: 11 h 22 min
